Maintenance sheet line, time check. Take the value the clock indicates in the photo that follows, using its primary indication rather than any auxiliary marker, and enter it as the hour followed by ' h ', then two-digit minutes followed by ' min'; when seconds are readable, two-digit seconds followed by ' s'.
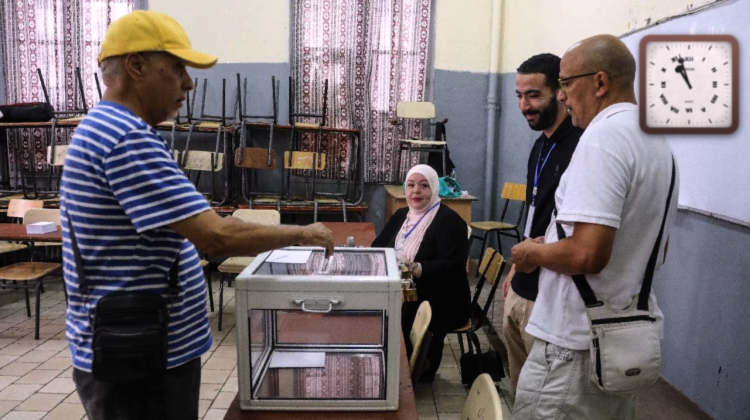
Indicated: 10 h 57 min
